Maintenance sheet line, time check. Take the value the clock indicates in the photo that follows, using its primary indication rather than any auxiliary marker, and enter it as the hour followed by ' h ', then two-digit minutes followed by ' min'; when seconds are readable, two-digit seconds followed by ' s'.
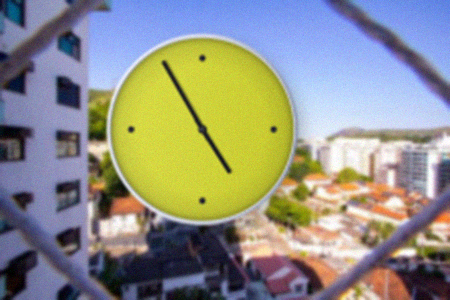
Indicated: 4 h 55 min
